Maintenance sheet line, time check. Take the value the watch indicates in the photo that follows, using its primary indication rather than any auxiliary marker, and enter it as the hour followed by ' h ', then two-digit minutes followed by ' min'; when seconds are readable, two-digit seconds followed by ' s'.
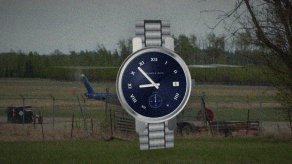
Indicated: 8 h 53 min
